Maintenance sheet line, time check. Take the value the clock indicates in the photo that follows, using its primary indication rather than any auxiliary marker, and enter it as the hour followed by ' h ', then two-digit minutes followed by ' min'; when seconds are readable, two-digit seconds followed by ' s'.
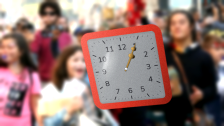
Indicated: 1 h 05 min
